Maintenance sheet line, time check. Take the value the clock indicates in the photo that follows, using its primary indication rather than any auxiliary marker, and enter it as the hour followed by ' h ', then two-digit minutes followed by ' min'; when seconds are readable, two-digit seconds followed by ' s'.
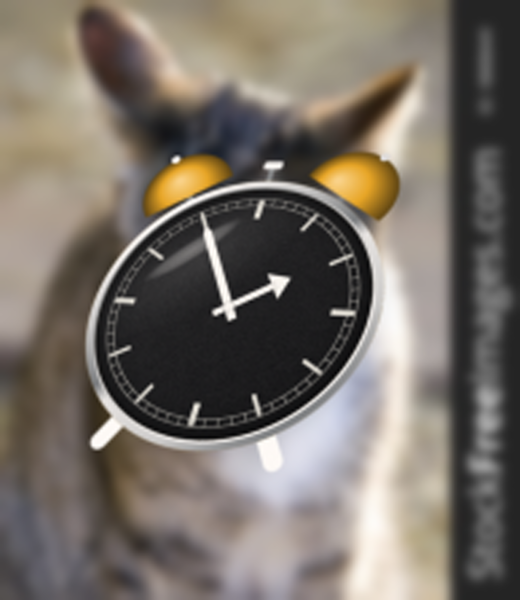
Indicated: 1 h 55 min
